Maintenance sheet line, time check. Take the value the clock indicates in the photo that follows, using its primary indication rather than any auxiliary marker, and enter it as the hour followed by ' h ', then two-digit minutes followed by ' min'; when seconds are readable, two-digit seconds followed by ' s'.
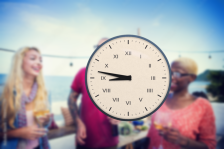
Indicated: 8 h 47 min
